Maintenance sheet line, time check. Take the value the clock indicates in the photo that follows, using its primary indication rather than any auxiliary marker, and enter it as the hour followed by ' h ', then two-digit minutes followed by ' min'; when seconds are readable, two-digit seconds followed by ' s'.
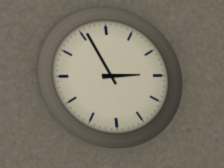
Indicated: 2 h 56 min
